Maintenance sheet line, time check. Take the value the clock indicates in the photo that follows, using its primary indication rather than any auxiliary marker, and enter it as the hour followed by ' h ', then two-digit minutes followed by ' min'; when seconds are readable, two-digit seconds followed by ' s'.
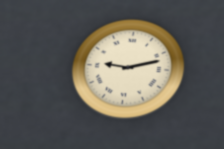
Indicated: 9 h 12 min
